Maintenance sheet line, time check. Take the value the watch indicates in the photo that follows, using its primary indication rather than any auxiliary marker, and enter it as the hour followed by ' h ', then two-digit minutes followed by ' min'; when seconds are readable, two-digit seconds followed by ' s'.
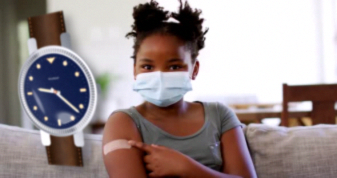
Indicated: 9 h 22 min
